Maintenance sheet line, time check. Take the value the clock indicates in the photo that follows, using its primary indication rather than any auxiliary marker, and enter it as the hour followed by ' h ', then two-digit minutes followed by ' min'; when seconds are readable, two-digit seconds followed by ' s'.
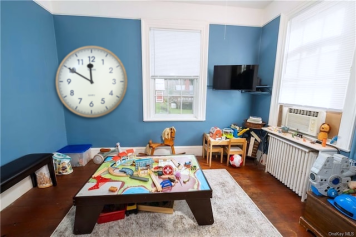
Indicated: 11 h 50 min
